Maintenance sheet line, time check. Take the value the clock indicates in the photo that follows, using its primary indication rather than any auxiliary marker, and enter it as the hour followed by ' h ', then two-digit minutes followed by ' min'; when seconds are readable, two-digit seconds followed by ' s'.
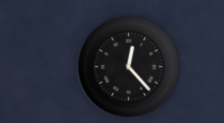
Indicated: 12 h 23 min
